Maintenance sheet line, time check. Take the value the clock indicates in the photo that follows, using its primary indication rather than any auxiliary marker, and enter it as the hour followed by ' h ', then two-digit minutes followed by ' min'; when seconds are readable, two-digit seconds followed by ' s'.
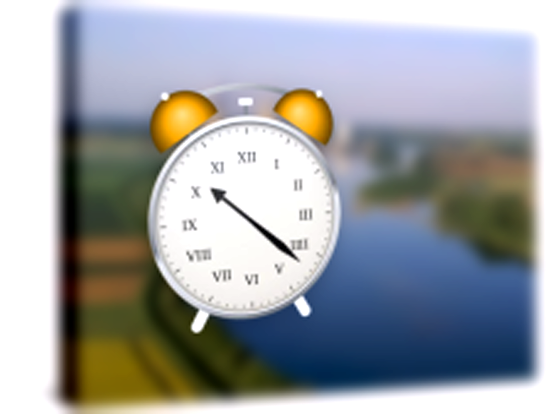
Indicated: 10 h 22 min
